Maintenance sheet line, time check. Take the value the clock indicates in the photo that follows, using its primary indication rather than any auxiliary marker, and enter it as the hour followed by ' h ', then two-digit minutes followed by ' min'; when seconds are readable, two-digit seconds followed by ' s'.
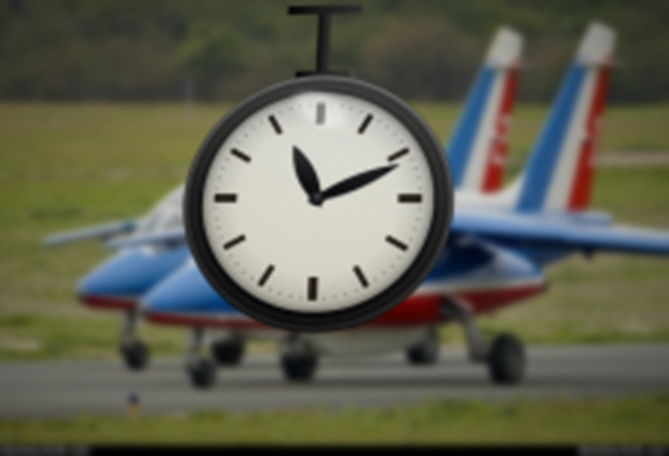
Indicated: 11 h 11 min
